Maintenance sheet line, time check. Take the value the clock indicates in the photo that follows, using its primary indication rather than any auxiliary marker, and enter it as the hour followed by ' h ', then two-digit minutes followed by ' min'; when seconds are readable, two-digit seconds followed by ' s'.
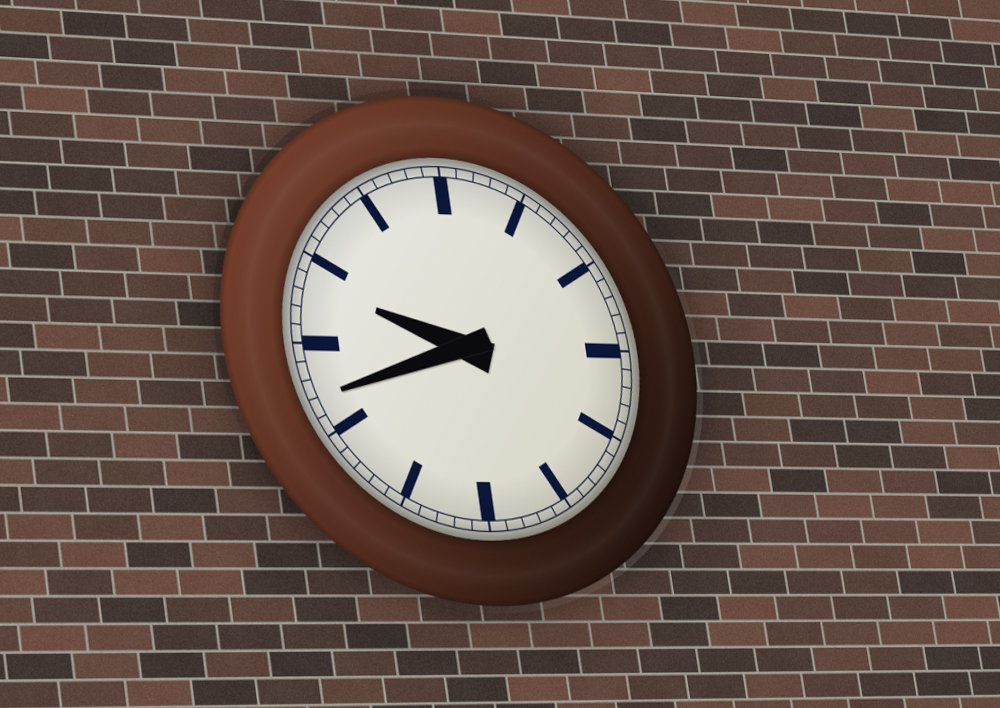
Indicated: 9 h 42 min
